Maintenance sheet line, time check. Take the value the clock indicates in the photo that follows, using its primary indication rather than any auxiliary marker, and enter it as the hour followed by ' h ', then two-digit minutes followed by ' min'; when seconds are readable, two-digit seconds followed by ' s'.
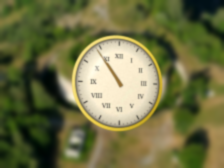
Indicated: 10 h 54 min
